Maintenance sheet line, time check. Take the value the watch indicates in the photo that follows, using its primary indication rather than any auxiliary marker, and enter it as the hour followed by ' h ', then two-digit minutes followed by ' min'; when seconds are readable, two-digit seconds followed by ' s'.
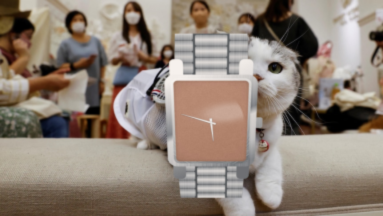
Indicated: 5 h 48 min
